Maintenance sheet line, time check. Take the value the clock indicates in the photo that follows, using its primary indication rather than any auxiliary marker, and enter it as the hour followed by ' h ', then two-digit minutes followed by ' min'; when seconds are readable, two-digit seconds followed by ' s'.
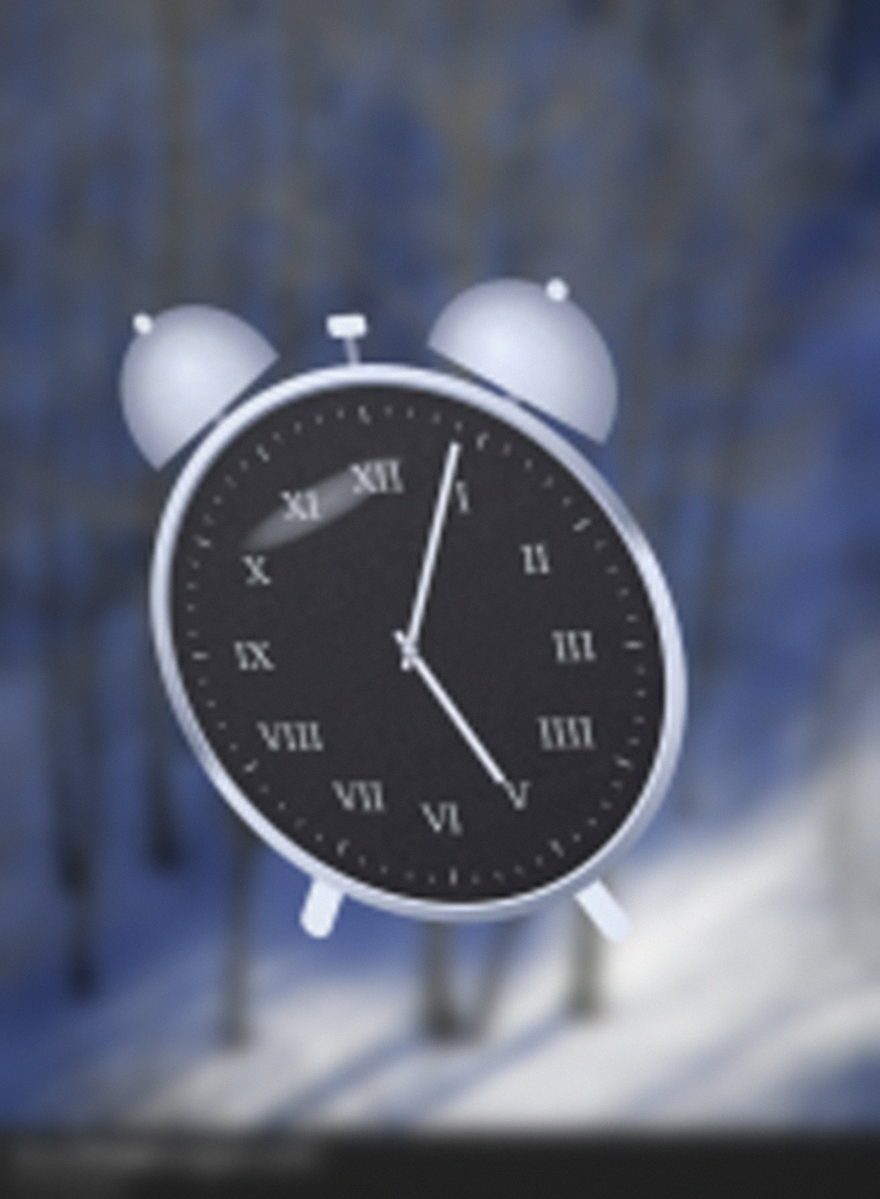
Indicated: 5 h 04 min
